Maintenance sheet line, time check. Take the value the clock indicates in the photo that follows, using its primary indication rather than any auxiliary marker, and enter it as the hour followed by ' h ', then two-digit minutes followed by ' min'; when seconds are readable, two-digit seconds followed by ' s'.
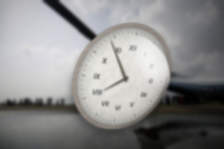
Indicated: 7 h 54 min
